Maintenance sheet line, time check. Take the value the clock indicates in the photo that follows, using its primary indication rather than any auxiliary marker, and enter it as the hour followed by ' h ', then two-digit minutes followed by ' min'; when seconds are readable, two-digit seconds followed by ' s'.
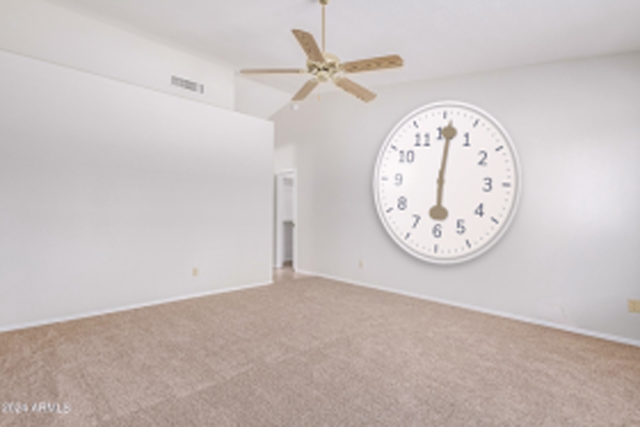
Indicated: 6 h 01 min
